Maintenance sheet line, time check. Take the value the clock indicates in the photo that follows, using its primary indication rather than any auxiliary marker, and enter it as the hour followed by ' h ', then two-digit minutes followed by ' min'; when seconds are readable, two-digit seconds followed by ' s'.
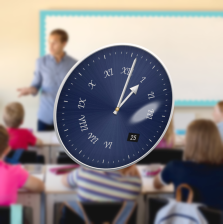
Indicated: 1 h 01 min
